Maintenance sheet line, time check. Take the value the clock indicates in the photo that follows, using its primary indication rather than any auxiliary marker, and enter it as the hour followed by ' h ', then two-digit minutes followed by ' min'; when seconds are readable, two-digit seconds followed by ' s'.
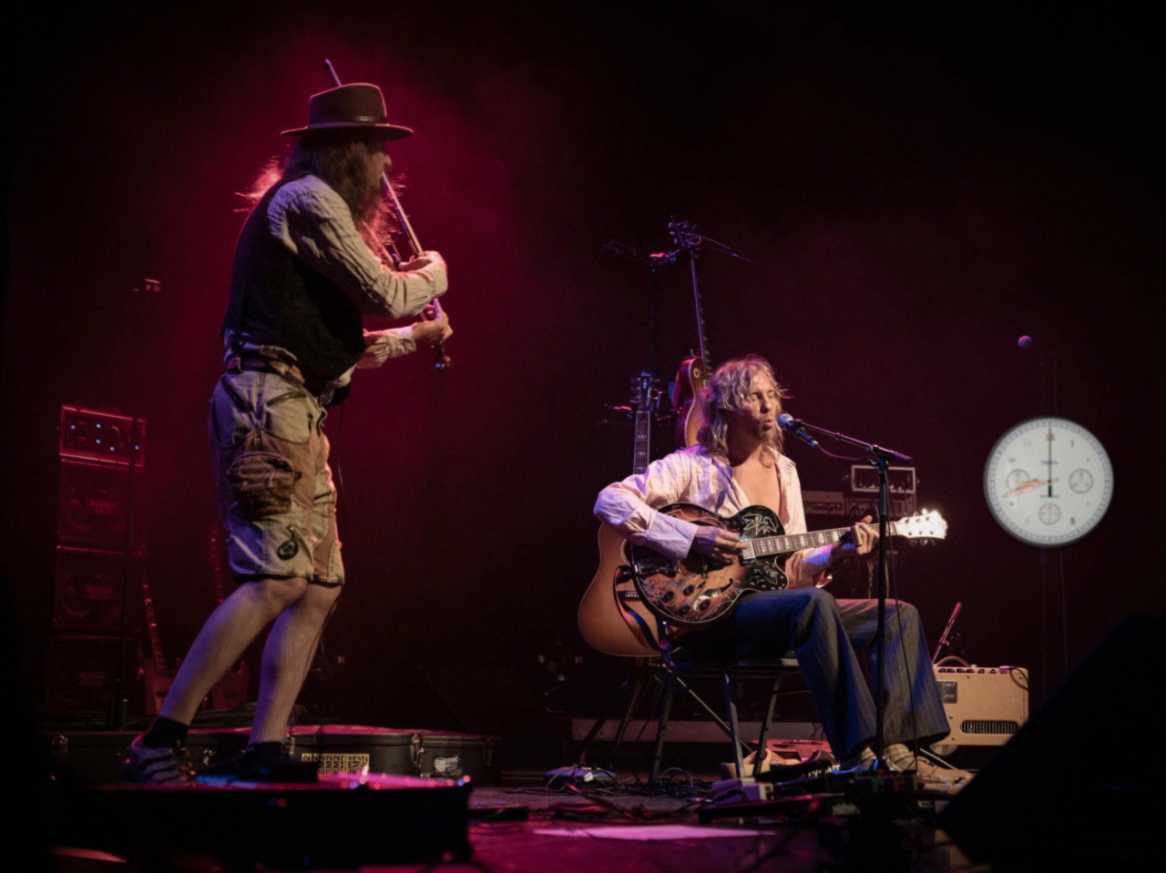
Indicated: 8 h 42 min
